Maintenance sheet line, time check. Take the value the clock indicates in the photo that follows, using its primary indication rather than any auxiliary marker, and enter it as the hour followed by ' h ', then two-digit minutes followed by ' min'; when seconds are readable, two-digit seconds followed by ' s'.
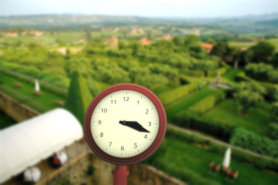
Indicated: 3 h 18 min
